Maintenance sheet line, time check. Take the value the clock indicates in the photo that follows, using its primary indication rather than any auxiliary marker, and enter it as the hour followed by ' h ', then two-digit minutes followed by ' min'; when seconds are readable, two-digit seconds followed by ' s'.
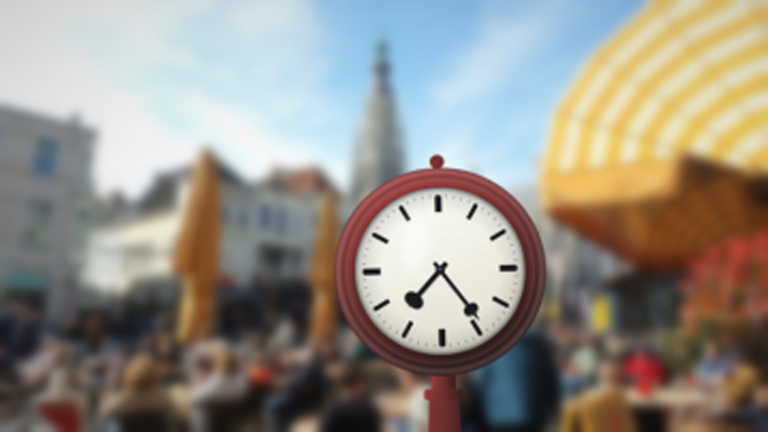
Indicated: 7 h 24 min
